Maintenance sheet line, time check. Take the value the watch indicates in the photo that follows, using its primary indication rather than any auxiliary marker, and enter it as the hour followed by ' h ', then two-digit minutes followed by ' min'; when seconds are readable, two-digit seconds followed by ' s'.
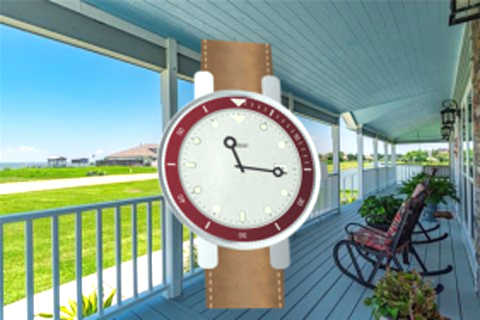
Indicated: 11 h 16 min
